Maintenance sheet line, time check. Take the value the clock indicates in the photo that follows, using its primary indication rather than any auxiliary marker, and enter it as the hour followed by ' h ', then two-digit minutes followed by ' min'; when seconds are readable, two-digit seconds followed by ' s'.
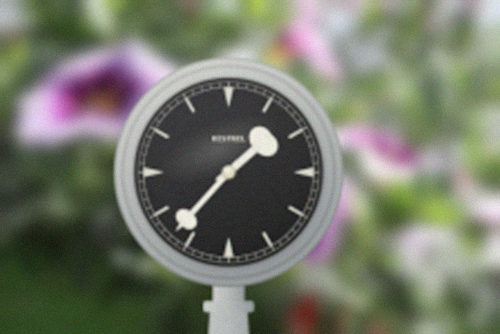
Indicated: 1 h 37 min
